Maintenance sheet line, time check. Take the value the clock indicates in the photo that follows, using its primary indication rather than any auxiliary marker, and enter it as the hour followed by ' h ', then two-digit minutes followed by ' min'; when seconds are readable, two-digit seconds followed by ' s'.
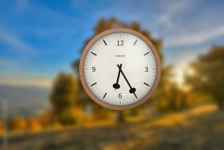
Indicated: 6 h 25 min
